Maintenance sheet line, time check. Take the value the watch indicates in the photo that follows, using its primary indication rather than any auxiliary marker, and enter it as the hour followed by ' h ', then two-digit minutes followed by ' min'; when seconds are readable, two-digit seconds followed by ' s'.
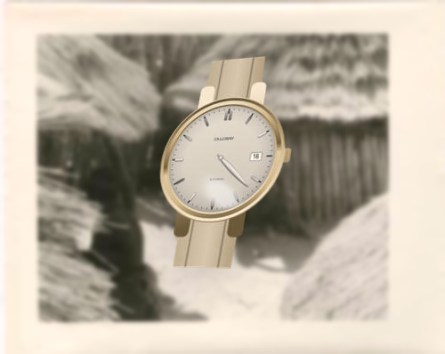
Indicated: 4 h 22 min
